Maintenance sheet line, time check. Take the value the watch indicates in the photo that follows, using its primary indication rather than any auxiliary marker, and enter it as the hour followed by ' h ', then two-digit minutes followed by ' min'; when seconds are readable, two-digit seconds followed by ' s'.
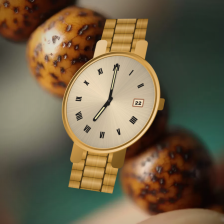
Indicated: 7 h 00 min
